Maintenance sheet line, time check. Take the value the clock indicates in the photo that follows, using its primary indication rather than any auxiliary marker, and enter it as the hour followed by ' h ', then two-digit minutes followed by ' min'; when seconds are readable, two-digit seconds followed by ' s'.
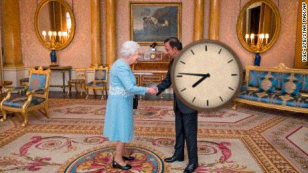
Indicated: 7 h 46 min
